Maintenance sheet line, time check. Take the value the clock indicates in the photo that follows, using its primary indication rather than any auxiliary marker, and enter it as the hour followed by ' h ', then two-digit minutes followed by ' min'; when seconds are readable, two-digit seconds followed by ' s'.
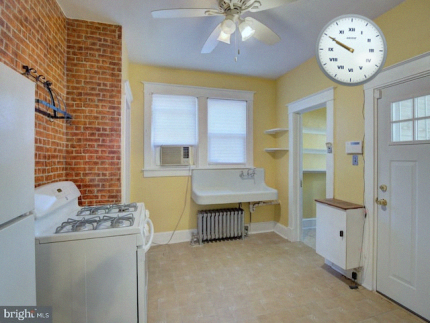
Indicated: 9 h 50 min
